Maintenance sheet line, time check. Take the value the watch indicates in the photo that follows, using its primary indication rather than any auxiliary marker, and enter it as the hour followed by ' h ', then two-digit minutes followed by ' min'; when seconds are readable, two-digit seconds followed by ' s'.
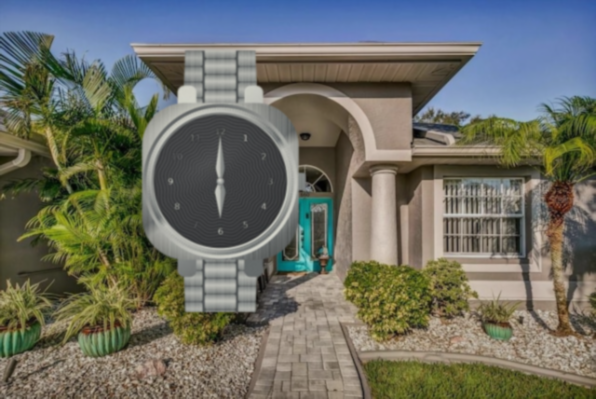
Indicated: 6 h 00 min
